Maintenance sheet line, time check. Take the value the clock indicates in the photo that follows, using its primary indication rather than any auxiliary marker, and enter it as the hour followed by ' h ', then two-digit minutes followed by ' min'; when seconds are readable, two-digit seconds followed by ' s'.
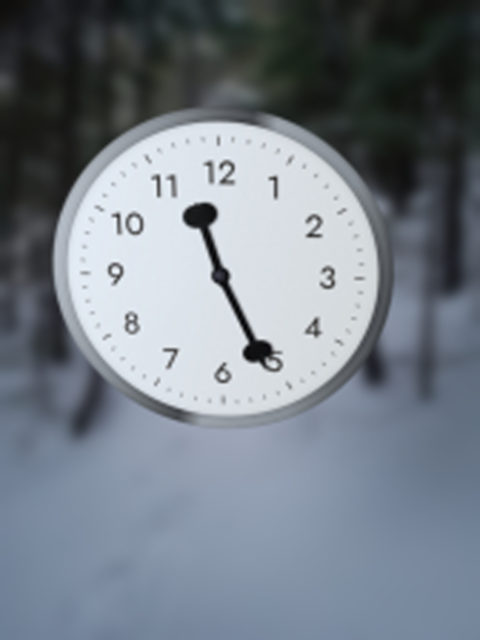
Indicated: 11 h 26 min
